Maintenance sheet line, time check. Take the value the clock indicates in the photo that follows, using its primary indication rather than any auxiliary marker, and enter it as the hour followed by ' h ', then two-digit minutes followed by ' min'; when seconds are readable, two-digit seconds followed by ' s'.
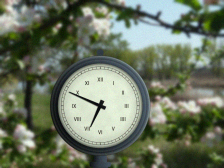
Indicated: 6 h 49 min
